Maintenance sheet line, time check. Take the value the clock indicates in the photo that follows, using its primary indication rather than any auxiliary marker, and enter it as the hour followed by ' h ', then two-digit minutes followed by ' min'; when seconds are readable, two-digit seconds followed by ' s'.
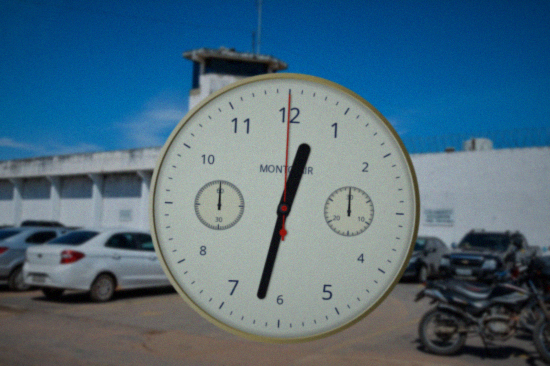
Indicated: 12 h 32 min
